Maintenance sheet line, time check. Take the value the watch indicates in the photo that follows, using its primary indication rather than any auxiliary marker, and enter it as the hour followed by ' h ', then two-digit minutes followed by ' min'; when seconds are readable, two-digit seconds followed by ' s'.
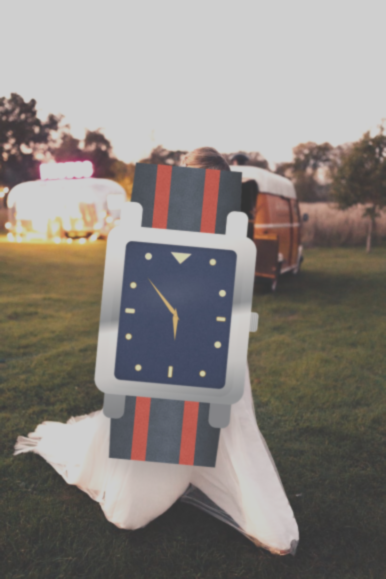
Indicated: 5 h 53 min
